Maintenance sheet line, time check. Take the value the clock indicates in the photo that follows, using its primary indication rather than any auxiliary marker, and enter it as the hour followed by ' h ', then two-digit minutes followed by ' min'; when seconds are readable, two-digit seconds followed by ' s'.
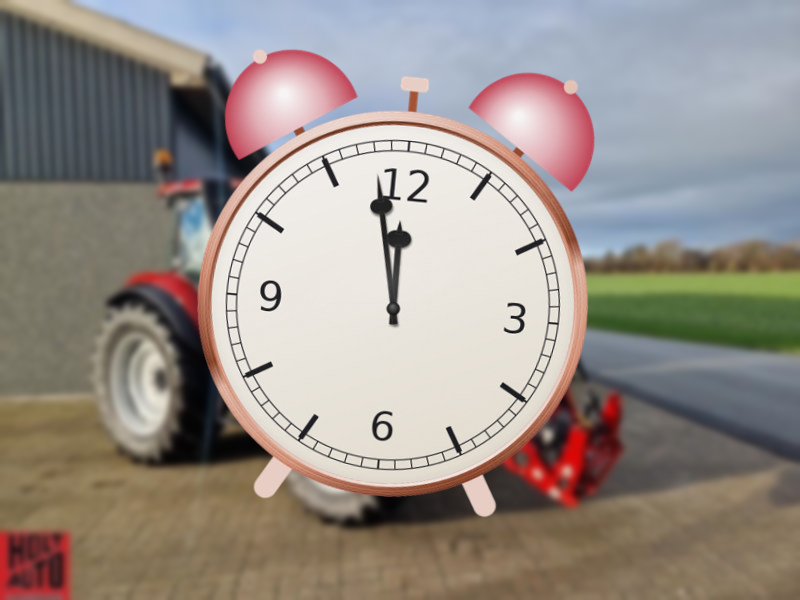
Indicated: 11 h 58 min
